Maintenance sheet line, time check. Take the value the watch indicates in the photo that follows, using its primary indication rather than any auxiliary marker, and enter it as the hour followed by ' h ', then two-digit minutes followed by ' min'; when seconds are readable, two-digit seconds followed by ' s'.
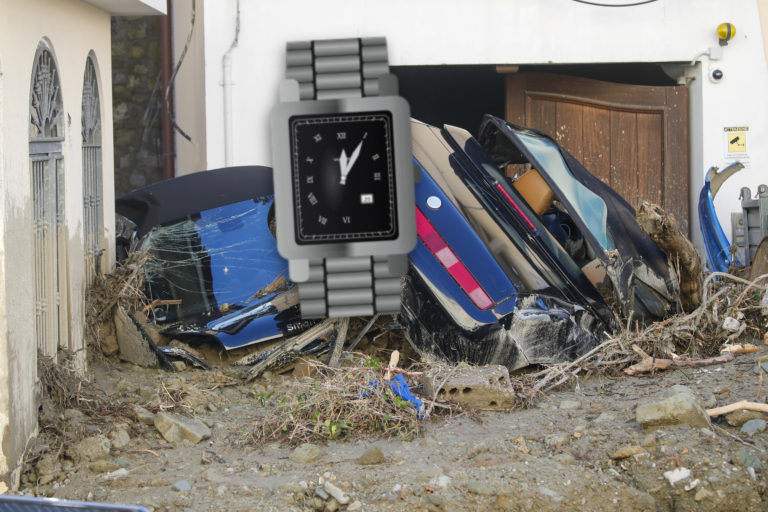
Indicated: 12 h 05 min
